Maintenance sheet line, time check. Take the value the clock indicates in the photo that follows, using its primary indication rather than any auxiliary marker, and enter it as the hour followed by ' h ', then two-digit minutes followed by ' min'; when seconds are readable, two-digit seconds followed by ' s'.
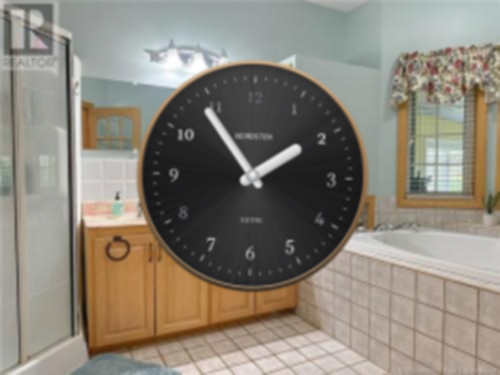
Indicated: 1 h 54 min
